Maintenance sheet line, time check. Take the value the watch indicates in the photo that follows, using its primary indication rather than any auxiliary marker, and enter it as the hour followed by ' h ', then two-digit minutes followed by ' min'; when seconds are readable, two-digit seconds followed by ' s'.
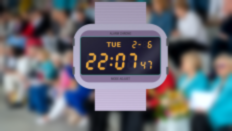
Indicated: 22 h 07 min
